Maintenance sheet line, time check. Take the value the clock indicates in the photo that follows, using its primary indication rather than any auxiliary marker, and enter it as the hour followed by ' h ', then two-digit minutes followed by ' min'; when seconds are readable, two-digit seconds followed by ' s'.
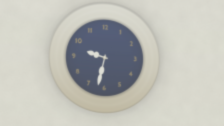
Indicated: 9 h 32 min
